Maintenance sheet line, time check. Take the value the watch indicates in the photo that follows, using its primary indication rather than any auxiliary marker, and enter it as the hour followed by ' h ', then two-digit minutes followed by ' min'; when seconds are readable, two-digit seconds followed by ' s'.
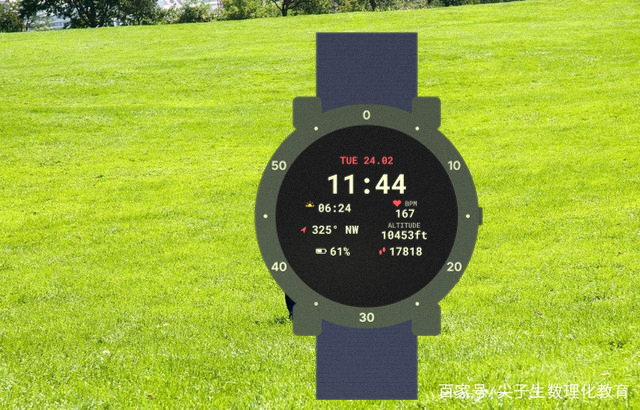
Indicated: 11 h 44 min
